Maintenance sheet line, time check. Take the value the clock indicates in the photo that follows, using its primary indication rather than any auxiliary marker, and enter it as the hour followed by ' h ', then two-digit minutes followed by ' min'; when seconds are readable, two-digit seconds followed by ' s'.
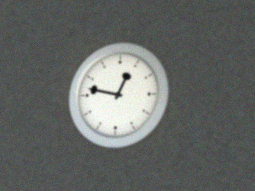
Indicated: 12 h 47 min
